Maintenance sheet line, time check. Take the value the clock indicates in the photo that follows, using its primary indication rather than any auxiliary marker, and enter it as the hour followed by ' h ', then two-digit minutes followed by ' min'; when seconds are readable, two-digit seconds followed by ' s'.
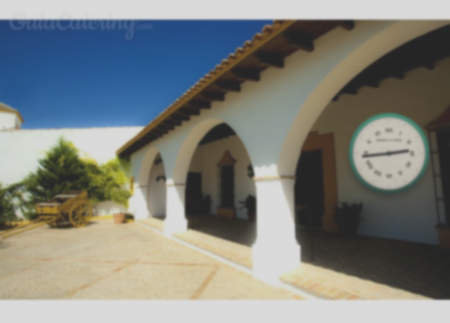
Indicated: 2 h 44 min
